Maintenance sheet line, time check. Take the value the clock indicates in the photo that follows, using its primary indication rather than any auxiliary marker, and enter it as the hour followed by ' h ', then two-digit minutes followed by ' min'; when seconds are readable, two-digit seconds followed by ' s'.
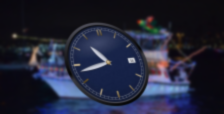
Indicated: 10 h 43 min
